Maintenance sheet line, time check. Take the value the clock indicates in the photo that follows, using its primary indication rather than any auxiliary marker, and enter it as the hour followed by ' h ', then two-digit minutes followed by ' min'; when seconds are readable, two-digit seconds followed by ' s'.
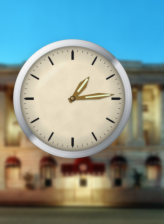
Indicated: 1 h 14 min
